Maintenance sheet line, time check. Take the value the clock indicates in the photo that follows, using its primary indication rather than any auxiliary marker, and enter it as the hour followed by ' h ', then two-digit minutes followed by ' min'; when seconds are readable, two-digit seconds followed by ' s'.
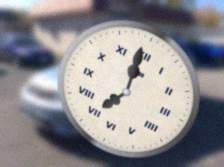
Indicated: 6 h 59 min
